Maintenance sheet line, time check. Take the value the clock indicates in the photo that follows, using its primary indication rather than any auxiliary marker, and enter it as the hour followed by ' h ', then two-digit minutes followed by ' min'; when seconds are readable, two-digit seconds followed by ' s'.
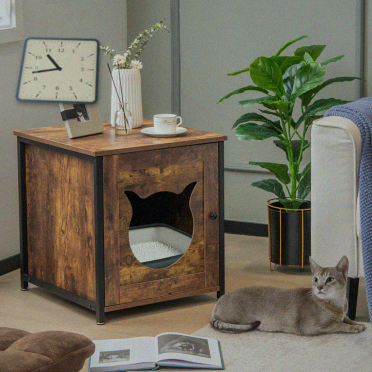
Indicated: 10 h 43 min
